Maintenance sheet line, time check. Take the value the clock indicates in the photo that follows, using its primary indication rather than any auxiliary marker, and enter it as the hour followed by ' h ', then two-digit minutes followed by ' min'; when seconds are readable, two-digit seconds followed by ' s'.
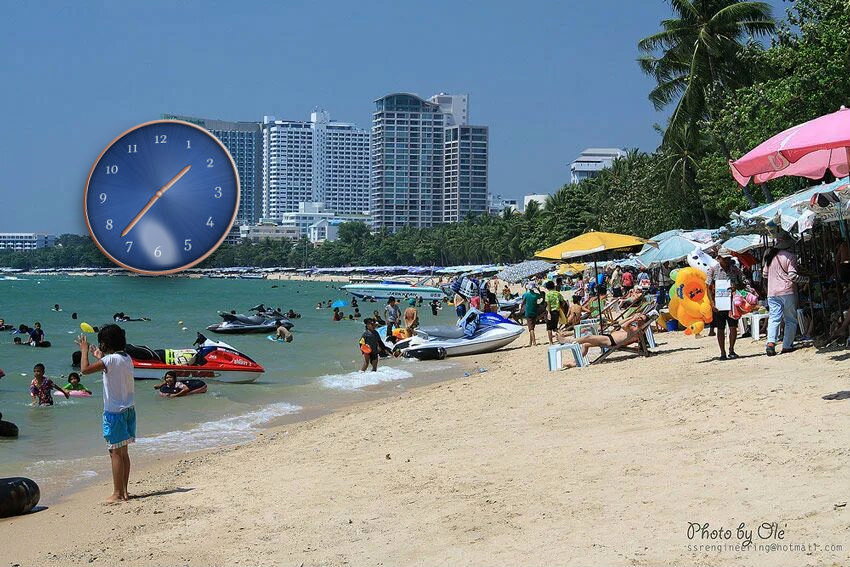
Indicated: 1 h 37 min
